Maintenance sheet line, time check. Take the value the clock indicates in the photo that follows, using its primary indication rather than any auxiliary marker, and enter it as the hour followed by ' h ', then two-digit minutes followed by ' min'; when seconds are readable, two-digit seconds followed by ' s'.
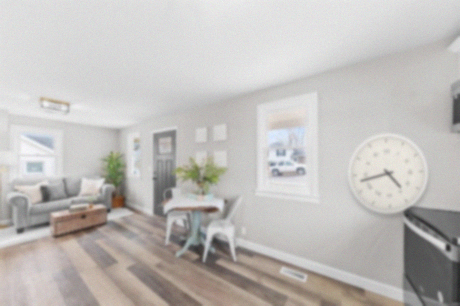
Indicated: 4 h 43 min
